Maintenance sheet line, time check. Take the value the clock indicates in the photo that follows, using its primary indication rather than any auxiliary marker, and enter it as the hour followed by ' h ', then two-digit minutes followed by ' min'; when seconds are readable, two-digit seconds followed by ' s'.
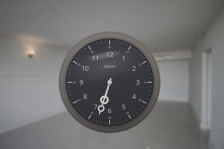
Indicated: 6 h 33 min
